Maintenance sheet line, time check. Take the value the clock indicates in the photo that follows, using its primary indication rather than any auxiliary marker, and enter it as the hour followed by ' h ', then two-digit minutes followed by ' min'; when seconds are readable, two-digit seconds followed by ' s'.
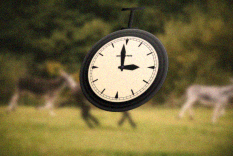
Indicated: 2 h 59 min
